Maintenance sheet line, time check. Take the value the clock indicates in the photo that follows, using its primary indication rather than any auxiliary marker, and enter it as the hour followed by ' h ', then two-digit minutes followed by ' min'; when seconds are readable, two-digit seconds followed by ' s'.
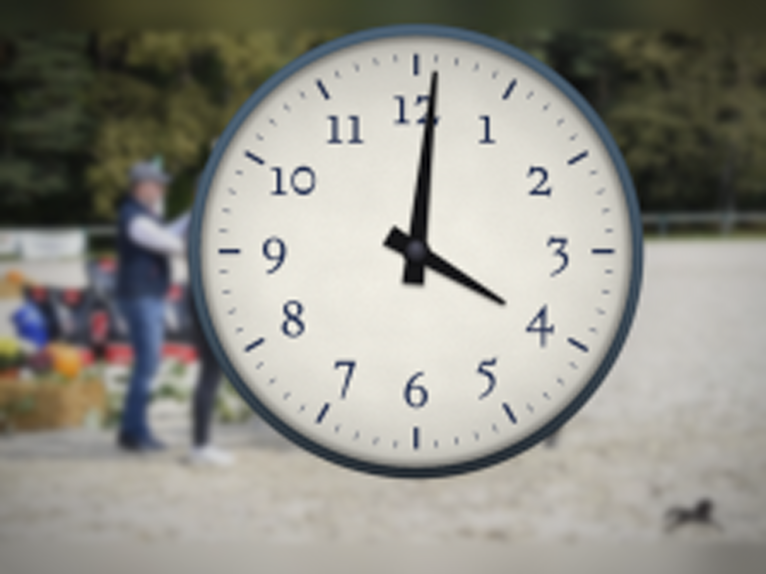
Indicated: 4 h 01 min
